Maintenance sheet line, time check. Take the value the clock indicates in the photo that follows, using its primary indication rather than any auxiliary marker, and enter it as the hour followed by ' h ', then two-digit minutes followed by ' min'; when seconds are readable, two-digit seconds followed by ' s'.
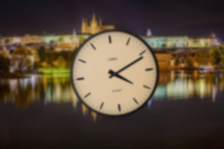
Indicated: 4 h 11 min
